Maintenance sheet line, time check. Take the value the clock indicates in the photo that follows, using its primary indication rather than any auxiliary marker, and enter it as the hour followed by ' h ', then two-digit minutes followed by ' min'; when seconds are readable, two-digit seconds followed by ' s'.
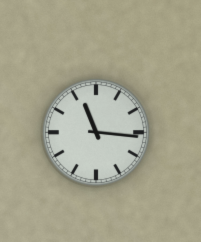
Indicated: 11 h 16 min
